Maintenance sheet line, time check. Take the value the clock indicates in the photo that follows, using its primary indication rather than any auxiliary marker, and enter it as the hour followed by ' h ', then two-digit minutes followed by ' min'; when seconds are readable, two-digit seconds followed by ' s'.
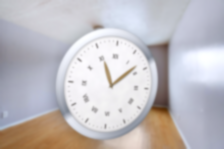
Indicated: 11 h 08 min
